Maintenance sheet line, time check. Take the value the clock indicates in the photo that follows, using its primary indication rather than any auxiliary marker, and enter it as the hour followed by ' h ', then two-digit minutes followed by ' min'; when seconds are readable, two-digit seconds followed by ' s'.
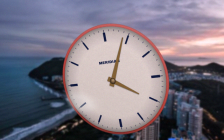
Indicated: 4 h 04 min
